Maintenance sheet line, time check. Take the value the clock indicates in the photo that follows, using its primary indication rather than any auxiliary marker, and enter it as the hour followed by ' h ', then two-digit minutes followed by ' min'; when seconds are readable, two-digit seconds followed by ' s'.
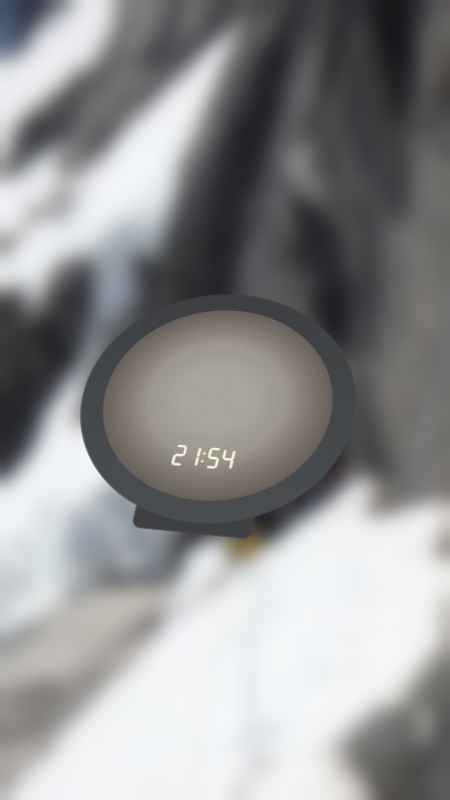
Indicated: 21 h 54 min
